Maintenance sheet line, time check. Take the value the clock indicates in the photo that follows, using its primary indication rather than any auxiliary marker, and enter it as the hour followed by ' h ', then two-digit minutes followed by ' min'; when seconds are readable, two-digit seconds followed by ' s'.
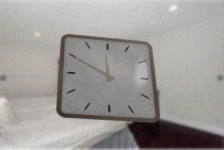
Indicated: 11 h 50 min
